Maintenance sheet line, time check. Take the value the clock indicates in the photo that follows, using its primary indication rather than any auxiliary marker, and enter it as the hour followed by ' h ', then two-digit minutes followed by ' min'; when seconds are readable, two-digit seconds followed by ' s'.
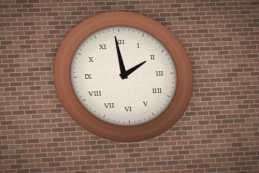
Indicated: 1 h 59 min
